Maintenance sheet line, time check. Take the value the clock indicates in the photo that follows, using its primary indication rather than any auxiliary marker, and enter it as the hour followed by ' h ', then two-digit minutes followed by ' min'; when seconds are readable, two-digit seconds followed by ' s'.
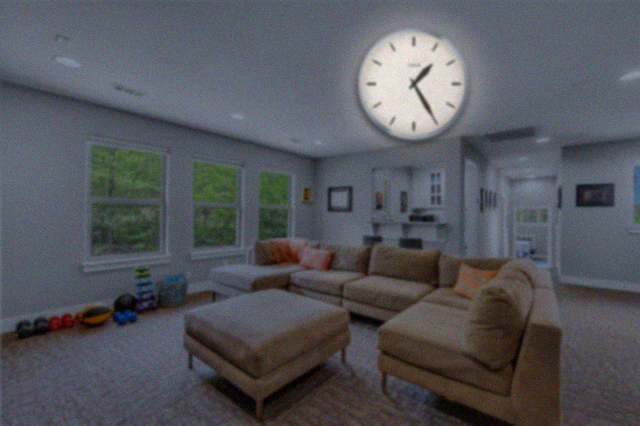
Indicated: 1 h 25 min
